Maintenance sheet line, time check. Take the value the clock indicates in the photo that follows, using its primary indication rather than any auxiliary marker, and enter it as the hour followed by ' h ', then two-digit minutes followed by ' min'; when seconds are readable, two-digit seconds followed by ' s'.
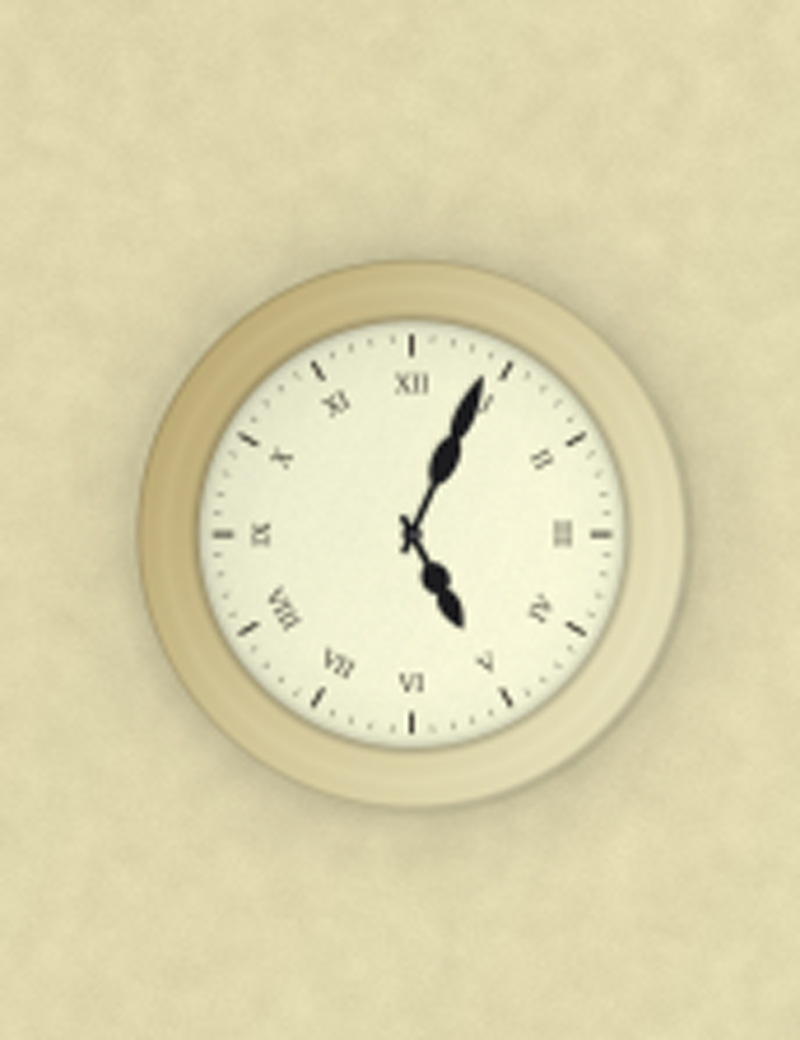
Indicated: 5 h 04 min
